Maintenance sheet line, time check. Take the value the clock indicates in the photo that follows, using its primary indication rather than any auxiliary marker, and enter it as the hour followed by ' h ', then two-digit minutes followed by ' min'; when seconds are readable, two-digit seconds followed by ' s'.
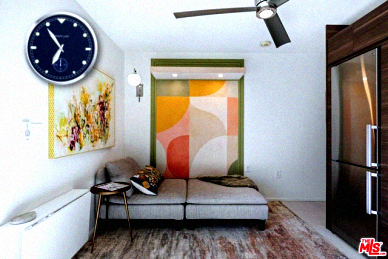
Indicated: 6 h 54 min
